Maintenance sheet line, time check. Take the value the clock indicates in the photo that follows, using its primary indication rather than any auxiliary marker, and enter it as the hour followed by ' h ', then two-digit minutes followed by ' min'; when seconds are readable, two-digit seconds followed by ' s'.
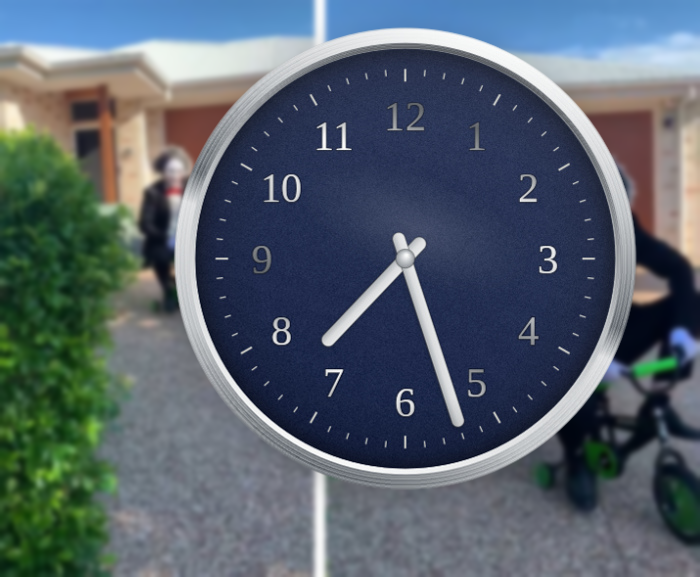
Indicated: 7 h 27 min
